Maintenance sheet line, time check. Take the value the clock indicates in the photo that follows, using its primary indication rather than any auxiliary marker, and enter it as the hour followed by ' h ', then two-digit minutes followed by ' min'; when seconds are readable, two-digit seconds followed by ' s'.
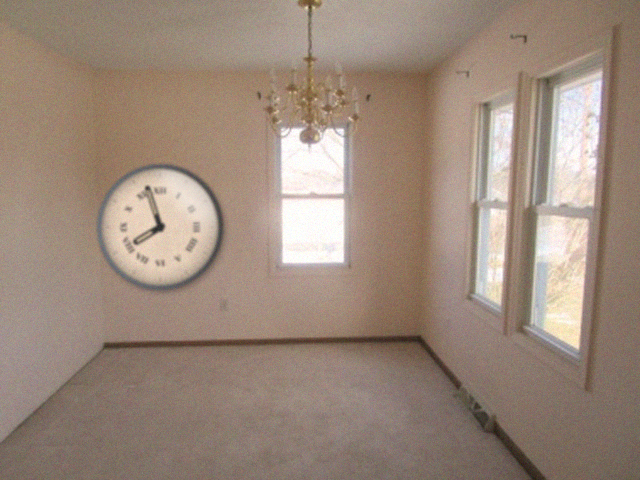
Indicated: 7 h 57 min
